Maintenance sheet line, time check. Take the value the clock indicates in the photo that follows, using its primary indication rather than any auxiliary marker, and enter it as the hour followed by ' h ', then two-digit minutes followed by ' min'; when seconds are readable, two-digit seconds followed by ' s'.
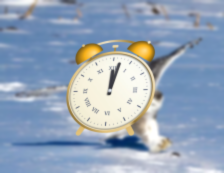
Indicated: 12 h 02 min
